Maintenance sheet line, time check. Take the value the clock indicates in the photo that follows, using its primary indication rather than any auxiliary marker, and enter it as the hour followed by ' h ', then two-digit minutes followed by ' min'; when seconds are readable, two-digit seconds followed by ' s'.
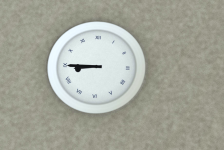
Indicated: 8 h 45 min
